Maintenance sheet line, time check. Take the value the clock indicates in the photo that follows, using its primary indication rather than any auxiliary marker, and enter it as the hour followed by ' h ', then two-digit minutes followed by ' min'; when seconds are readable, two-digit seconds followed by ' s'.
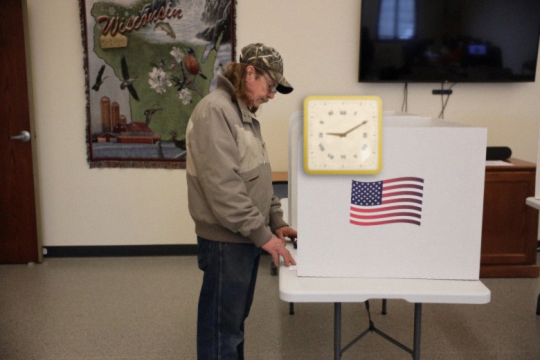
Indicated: 9 h 10 min
